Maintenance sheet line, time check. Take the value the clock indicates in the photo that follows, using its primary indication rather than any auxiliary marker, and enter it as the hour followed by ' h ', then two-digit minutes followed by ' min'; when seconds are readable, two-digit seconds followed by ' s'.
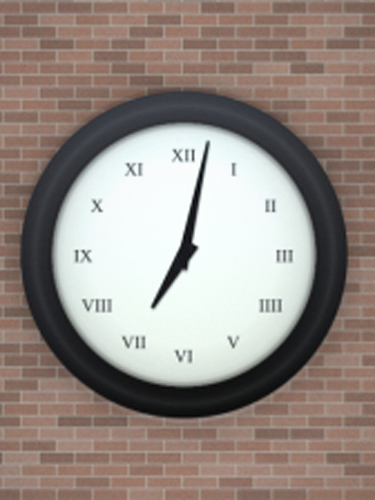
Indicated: 7 h 02 min
